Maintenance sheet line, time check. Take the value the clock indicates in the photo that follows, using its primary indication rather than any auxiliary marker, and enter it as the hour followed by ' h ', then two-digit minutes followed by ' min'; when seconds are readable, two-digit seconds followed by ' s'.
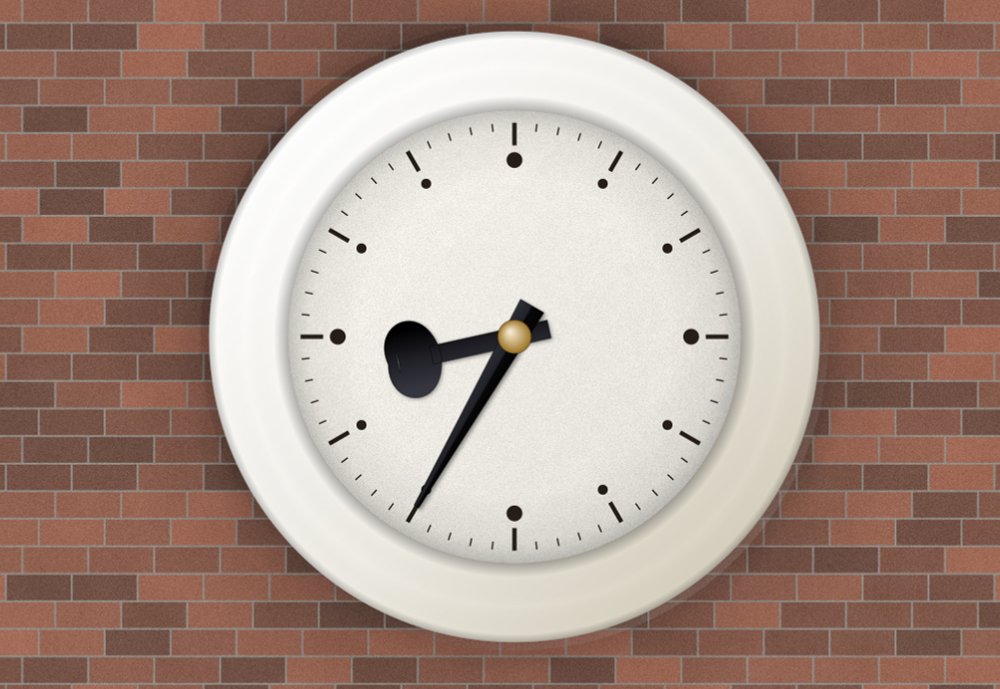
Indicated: 8 h 35 min
